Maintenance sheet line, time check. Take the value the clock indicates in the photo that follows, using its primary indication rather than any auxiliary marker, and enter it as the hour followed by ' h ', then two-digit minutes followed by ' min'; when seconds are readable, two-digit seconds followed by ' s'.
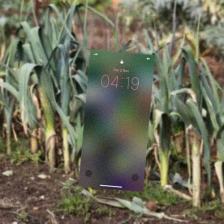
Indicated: 4 h 19 min
